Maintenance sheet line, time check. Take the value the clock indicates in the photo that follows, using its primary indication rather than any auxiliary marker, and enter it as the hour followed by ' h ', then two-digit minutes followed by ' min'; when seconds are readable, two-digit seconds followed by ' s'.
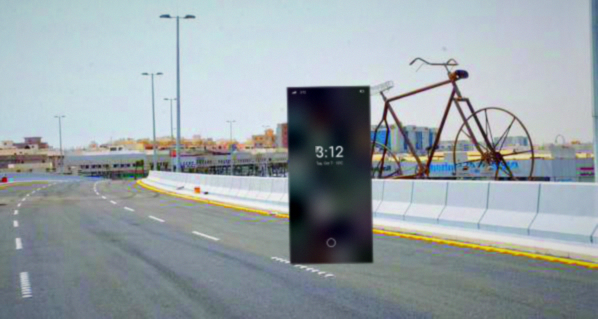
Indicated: 3 h 12 min
